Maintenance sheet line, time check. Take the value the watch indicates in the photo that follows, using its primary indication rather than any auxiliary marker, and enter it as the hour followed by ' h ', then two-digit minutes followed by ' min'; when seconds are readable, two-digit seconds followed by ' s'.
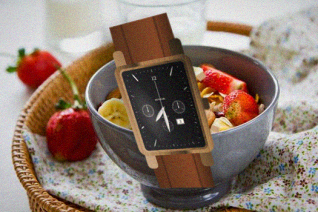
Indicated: 7 h 30 min
